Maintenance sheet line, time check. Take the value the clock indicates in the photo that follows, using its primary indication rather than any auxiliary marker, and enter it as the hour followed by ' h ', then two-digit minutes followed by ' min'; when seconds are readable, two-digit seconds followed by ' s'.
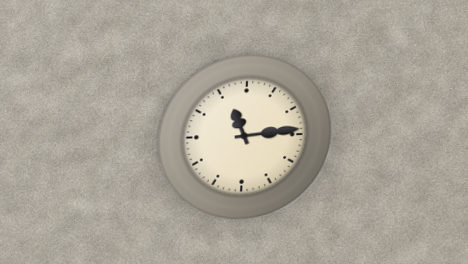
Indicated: 11 h 14 min
